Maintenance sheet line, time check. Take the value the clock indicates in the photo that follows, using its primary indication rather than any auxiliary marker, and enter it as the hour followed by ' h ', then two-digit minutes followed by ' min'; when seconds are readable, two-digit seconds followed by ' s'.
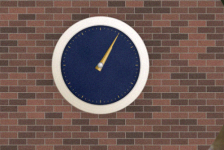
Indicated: 1 h 05 min
